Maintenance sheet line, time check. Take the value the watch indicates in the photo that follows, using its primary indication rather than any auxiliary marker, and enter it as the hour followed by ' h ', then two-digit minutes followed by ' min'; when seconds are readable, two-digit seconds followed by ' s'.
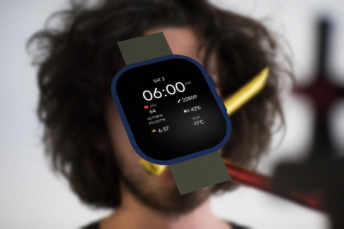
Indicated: 6 h 00 min
